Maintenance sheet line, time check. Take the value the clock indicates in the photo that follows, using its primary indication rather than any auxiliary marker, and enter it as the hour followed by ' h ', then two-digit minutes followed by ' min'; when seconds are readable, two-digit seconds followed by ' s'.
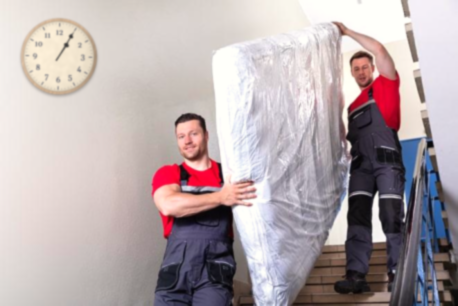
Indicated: 1 h 05 min
